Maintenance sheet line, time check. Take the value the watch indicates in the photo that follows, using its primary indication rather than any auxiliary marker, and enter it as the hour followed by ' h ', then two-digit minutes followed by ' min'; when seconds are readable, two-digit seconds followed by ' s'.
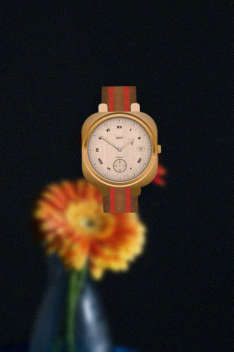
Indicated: 1 h 51 min
